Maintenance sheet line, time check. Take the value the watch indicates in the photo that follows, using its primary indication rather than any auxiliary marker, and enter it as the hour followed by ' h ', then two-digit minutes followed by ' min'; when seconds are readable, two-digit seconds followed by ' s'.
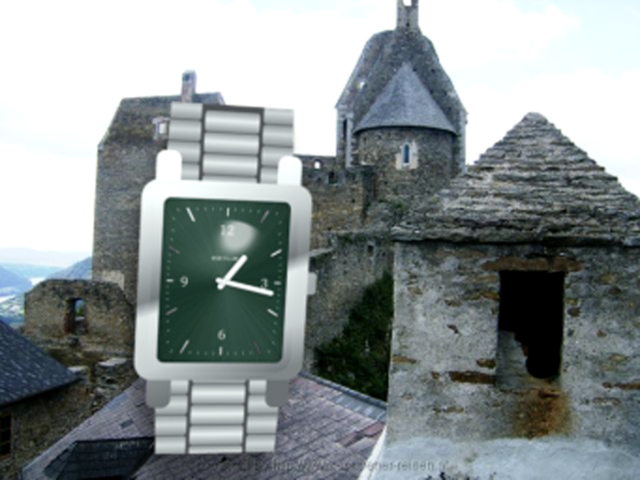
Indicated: 1 h 17 min
